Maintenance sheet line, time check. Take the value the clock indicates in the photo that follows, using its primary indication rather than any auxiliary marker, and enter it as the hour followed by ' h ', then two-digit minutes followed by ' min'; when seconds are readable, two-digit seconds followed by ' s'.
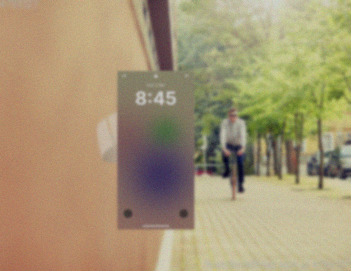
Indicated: 8 h 45 min
